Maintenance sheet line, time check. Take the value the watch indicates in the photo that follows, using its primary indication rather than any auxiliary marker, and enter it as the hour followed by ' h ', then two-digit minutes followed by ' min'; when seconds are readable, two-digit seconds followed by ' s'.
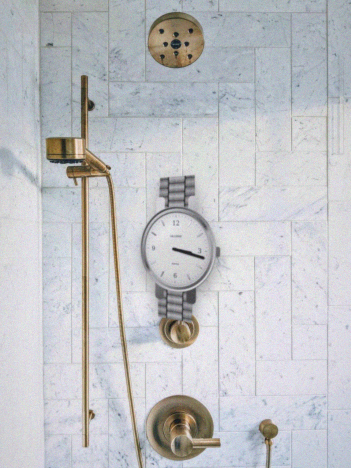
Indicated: 3 h 17 min
